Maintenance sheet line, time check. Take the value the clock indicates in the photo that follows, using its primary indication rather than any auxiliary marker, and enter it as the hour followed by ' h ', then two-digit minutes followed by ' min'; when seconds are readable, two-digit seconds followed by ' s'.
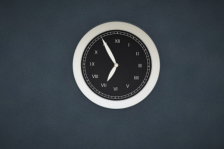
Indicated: 6 h 55 min
